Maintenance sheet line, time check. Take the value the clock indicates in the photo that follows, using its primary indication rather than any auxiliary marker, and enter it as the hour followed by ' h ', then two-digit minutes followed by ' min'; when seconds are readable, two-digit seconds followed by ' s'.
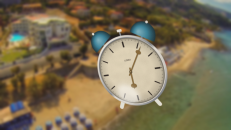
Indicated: 6 h 06 min
